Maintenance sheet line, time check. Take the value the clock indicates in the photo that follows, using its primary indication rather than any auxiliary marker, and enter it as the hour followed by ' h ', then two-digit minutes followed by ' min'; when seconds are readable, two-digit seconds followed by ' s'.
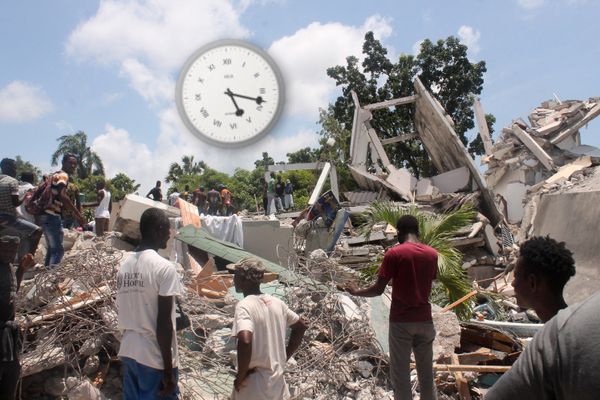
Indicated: 5 h 18 min
